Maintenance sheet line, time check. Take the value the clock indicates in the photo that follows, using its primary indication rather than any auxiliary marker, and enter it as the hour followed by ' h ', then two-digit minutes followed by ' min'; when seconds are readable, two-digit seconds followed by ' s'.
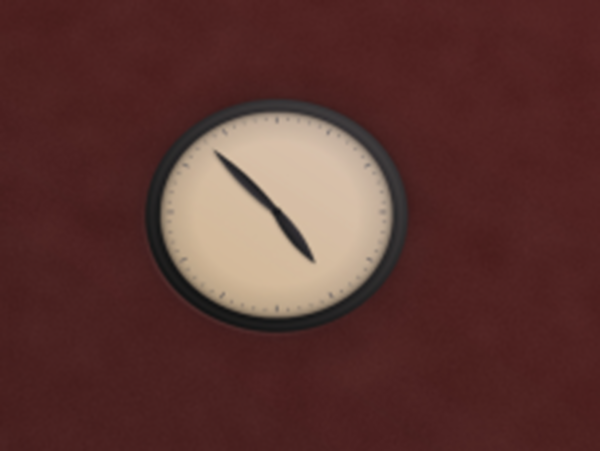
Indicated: 4 h 53 min
